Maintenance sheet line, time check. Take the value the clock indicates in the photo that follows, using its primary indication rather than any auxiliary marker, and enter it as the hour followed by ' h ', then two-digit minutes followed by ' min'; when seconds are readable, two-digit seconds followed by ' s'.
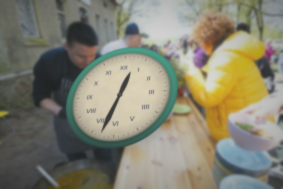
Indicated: 12 h 33 min
